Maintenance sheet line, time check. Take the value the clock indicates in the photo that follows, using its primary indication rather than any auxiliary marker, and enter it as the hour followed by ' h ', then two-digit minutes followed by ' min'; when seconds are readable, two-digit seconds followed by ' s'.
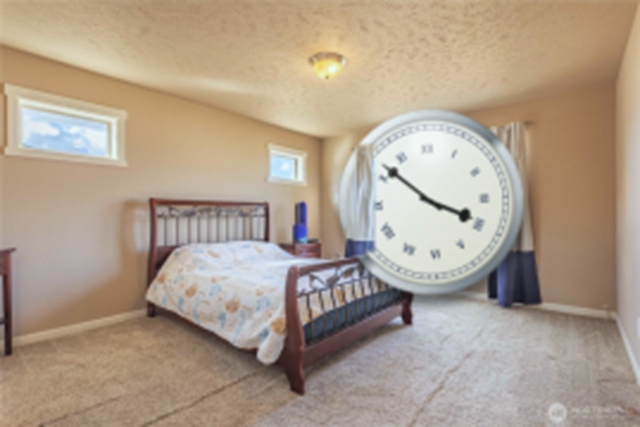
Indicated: 3 h 52 min
